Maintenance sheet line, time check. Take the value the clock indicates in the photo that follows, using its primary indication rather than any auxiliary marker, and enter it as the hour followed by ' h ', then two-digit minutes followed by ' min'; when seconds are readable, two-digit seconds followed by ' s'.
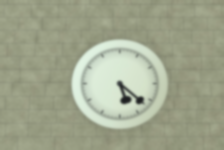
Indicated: 5 h 22 min
